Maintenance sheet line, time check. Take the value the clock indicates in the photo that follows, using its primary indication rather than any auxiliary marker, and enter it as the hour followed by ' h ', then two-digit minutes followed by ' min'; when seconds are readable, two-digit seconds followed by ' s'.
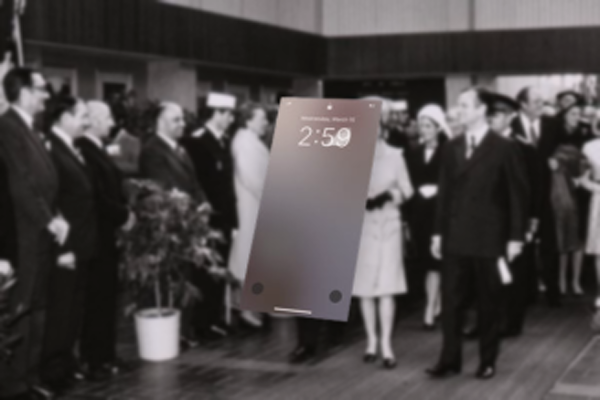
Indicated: 2 h 59 min
